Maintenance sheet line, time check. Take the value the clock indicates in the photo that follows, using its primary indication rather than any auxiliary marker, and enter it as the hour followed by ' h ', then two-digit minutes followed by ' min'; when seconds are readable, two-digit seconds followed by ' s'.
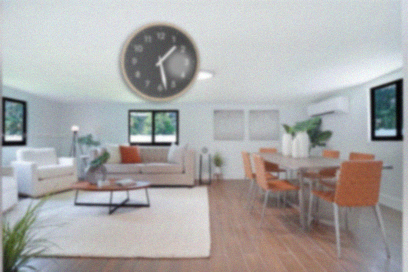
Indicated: 1 h 28 min
